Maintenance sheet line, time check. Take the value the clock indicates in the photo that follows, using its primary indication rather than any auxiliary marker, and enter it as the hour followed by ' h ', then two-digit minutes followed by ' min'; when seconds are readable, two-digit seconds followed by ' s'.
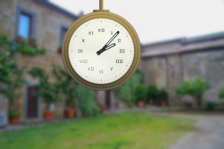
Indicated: 2 h 07 min
